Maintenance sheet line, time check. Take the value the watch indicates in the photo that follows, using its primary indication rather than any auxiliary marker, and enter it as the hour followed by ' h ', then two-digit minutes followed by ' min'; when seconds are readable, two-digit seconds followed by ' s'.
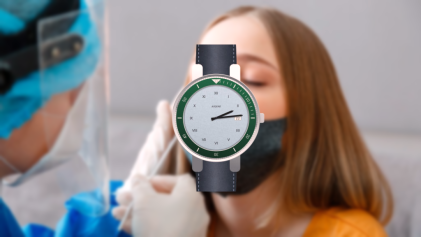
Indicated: 2 h 14 min
